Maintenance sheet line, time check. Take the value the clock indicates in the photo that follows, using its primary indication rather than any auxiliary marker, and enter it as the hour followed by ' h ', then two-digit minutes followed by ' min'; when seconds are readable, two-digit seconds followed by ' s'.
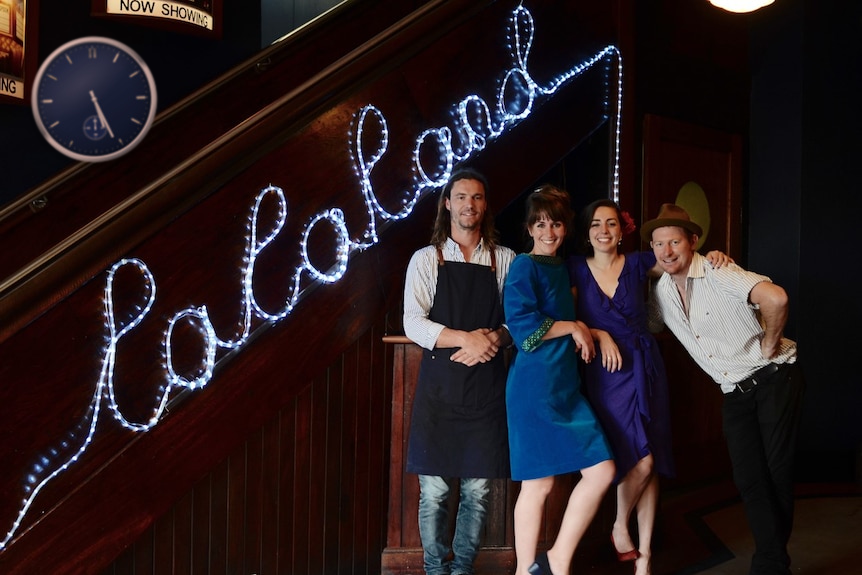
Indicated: 5 h 26 min
